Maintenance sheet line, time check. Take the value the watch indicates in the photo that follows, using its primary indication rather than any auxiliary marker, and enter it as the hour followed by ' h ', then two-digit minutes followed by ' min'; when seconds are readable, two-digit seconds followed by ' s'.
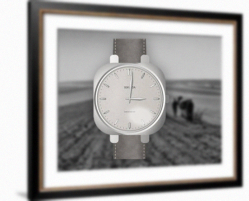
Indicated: 3 h 01 min
